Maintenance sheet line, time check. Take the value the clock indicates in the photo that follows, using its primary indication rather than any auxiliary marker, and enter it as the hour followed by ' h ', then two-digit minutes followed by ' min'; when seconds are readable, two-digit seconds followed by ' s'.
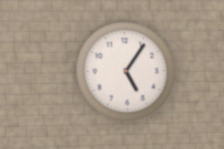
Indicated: 5 h 06 min
